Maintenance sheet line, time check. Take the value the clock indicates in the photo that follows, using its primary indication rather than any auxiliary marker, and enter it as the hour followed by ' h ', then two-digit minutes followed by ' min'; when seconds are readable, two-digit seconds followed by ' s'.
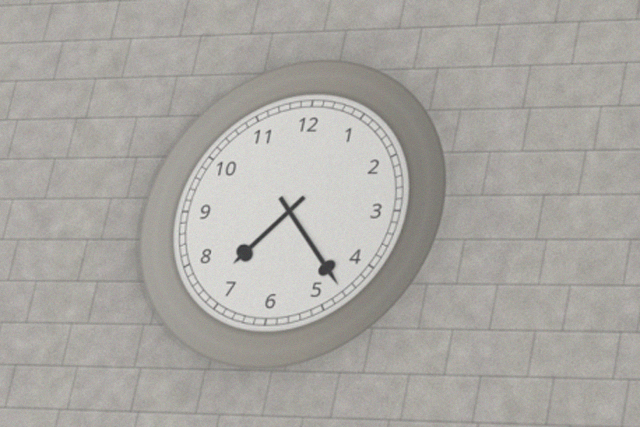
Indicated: 7 h 23 min
